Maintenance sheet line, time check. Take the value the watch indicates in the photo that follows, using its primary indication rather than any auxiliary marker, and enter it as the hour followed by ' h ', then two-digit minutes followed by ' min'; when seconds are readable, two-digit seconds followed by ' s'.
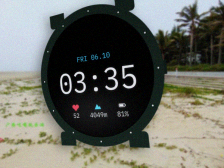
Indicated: 3 h 35 min
